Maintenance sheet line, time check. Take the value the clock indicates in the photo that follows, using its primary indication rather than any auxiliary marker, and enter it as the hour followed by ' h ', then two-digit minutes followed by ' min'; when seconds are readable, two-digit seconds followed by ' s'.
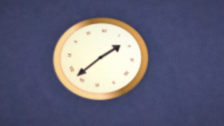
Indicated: 1 h 37 min
